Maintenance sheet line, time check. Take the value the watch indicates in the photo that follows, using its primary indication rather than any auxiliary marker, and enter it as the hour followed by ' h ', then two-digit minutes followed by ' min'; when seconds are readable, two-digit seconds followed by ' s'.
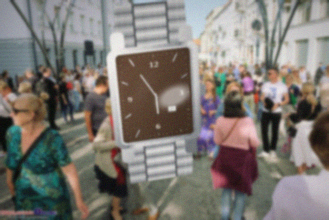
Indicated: 5 h 55 min
